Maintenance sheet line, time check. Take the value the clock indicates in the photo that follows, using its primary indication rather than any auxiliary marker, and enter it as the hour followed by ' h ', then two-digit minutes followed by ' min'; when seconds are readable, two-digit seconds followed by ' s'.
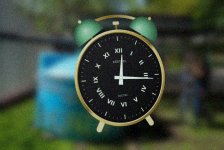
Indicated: 12 h 16 min
